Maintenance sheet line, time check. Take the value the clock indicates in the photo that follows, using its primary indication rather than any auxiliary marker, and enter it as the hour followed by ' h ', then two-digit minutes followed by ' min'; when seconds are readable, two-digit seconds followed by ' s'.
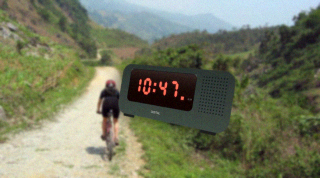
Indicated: 10 h 47 min
